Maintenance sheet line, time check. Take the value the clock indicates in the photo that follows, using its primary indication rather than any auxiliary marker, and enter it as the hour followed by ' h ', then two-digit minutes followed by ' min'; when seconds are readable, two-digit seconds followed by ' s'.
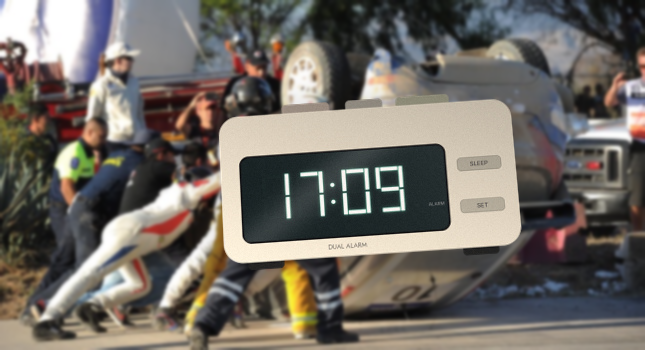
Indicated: 17 h 09 min
